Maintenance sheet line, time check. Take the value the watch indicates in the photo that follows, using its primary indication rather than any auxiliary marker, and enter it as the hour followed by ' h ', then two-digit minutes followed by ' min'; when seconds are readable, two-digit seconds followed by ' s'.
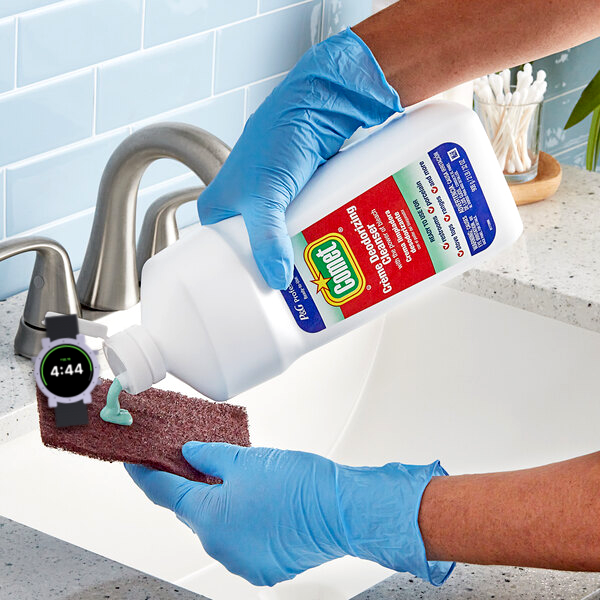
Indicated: 4 h 44 min
